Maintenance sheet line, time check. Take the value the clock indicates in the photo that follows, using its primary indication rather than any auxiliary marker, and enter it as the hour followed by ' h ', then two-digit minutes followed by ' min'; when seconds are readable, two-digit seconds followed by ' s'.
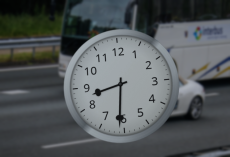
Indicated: 8 h 31 min
